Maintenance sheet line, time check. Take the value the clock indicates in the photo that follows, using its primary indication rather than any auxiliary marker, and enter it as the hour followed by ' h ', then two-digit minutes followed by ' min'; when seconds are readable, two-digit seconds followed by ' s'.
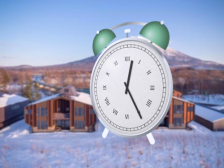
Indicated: 12 h 25 min
